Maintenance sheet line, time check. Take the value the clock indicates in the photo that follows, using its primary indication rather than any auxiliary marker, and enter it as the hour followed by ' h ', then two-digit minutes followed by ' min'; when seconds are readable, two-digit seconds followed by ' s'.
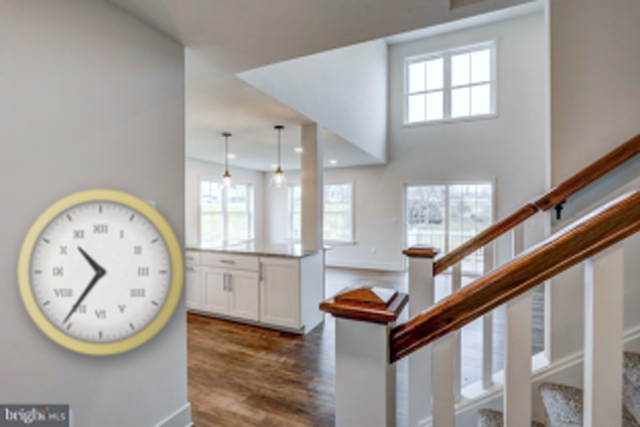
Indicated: 10 h 36 min
